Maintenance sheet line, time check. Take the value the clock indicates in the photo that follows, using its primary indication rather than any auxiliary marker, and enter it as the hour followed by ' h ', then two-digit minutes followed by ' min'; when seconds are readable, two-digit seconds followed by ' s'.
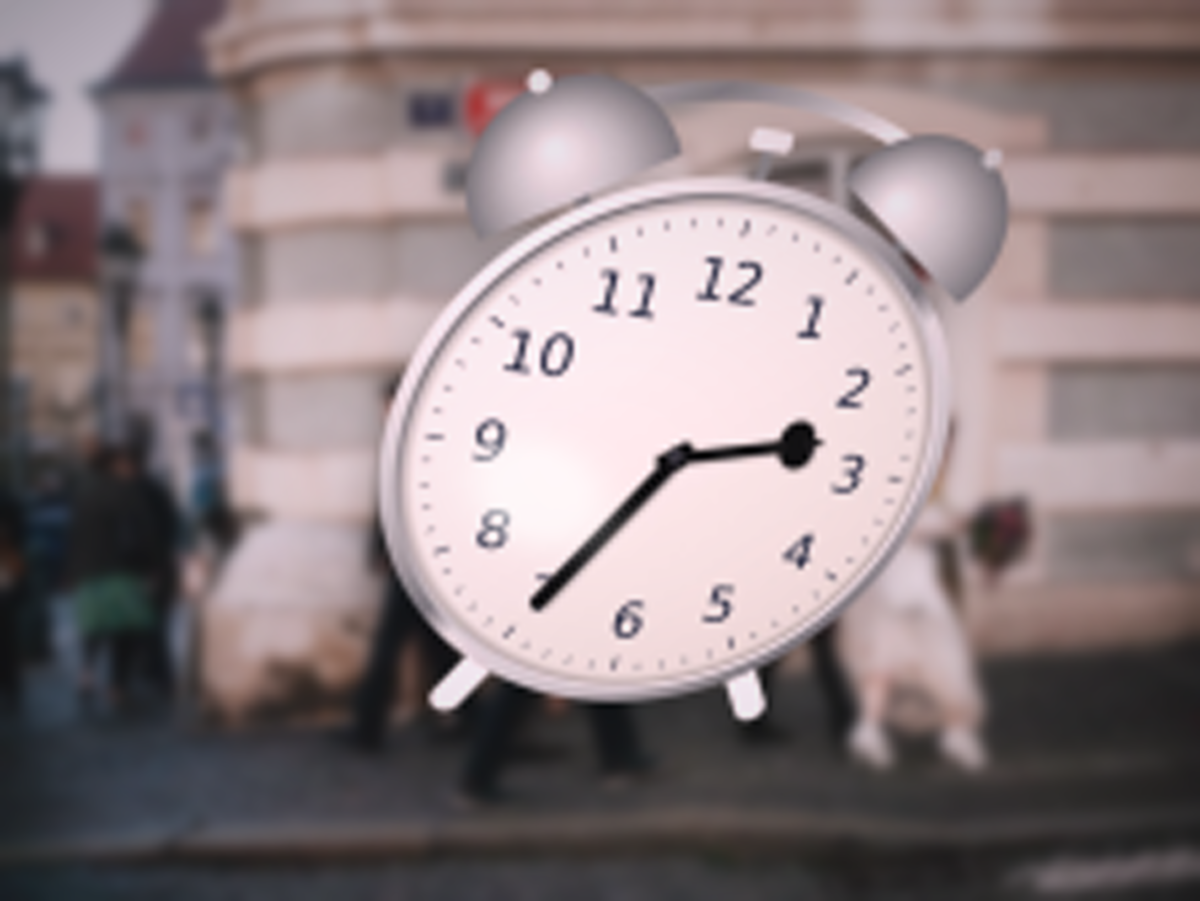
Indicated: 2 h 35 min
